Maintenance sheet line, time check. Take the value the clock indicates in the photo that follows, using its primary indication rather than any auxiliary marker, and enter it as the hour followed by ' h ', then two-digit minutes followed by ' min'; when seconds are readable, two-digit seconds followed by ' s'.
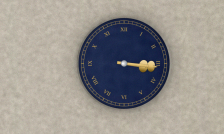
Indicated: 3 h 16 min
